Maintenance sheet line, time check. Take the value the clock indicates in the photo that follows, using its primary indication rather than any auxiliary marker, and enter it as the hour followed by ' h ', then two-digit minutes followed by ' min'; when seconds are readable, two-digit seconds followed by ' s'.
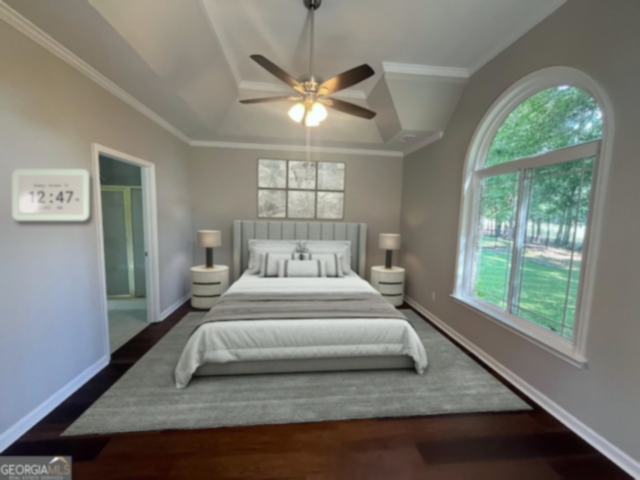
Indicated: 12 h 47 min
